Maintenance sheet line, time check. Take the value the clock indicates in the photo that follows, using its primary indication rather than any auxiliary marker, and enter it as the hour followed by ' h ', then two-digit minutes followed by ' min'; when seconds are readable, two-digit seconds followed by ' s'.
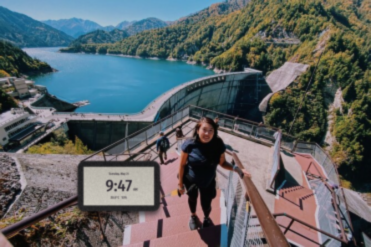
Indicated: 9 h 47 min
